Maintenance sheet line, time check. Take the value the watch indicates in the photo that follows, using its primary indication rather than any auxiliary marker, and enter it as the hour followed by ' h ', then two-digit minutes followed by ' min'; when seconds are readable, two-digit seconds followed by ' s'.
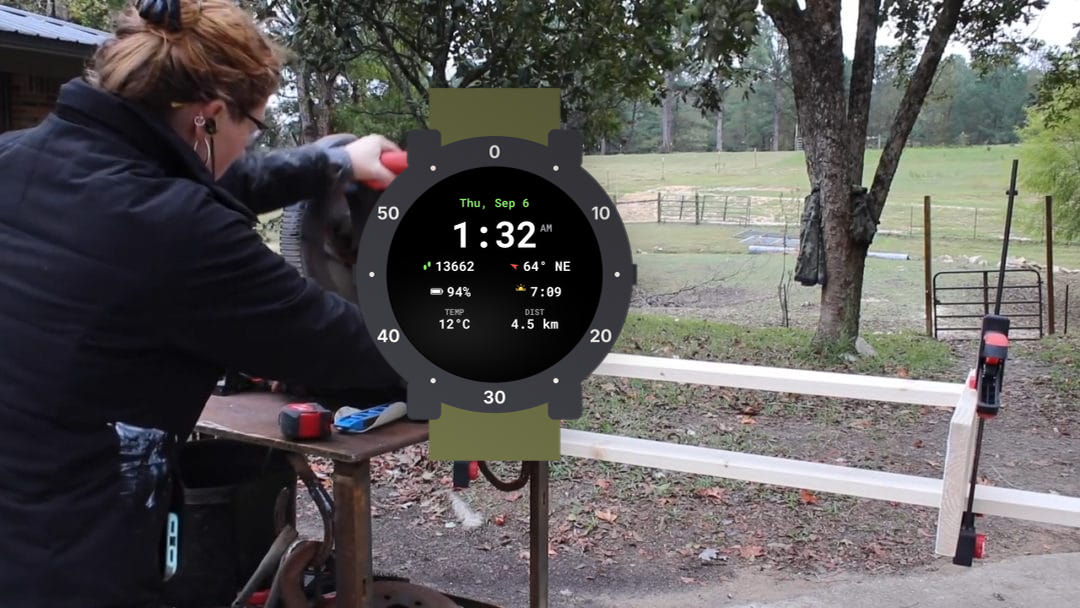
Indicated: 1 h 32 min
